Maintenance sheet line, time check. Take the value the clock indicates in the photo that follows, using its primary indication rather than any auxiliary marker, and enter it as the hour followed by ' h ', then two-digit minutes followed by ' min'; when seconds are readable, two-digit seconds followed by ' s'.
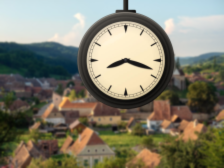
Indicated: 8 h 18 min
